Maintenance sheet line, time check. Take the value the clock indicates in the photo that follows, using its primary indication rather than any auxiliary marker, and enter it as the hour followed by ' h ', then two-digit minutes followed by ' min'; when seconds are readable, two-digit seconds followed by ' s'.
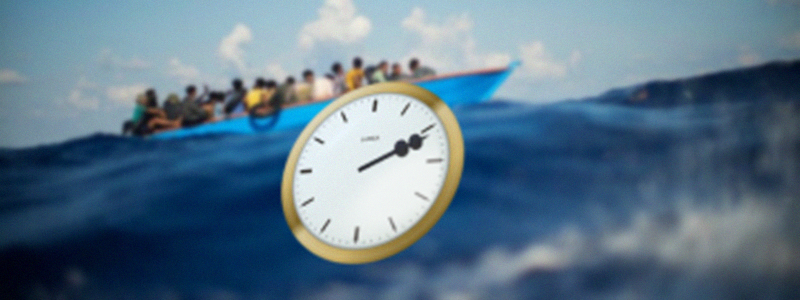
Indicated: 2 h 11 min
